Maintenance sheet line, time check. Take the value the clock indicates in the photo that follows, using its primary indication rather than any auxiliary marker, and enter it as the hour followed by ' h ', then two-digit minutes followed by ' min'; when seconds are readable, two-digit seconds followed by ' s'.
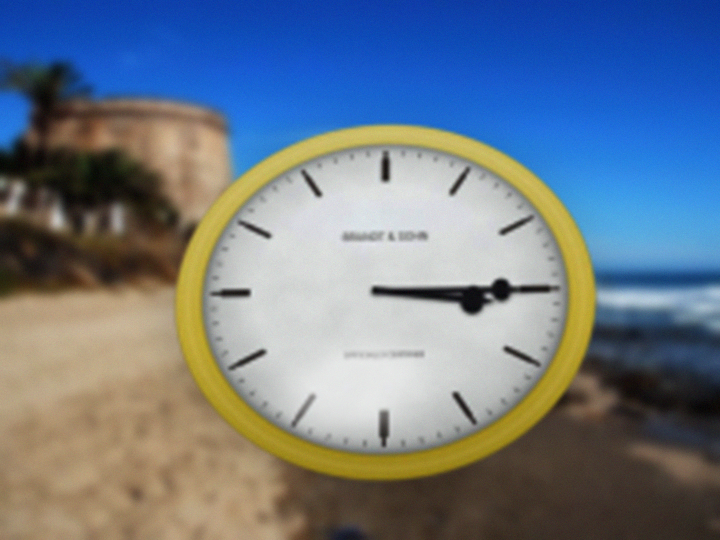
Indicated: 3 h 15 min
